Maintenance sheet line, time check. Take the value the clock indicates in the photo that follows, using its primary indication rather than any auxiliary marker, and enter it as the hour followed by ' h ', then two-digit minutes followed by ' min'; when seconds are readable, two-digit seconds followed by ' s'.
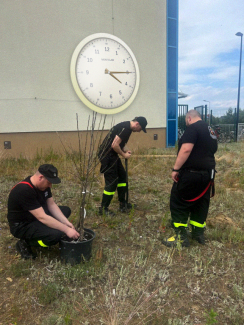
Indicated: 4 h 15 min
